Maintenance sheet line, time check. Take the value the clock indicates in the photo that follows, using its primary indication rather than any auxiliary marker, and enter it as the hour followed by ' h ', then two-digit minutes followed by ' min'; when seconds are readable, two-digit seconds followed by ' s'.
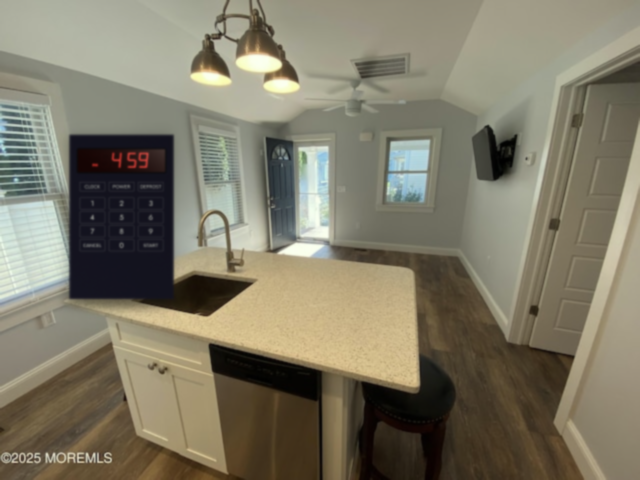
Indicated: 4 h 59 min
